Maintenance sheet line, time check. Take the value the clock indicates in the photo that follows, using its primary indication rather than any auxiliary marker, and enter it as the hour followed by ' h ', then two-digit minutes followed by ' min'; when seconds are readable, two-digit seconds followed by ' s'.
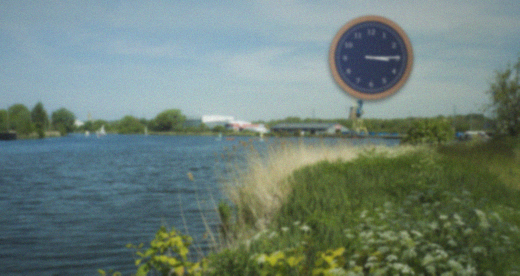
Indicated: 3 h 15 min
